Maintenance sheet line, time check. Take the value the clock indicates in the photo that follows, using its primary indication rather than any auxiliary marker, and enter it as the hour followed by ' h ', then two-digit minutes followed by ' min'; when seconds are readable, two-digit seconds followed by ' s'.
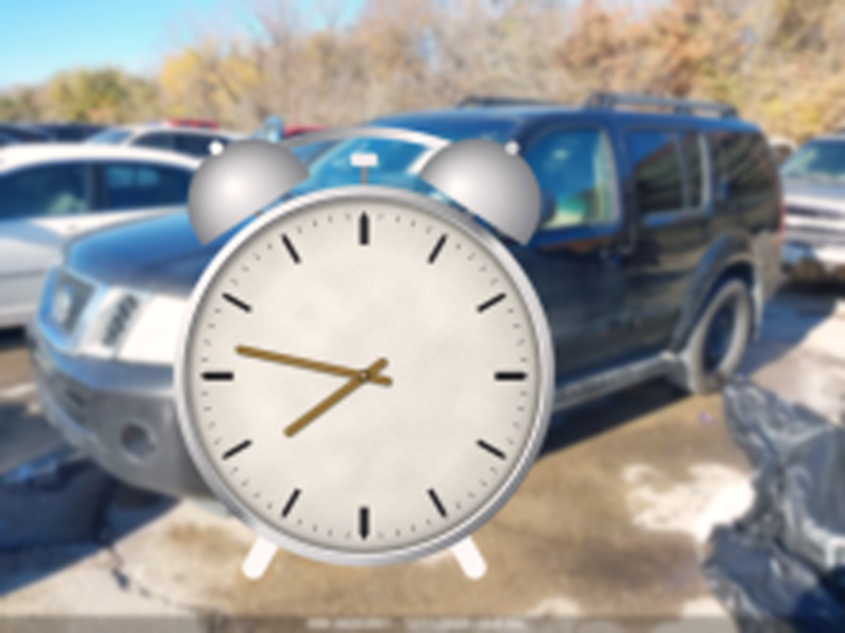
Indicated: 7 h 47 min
